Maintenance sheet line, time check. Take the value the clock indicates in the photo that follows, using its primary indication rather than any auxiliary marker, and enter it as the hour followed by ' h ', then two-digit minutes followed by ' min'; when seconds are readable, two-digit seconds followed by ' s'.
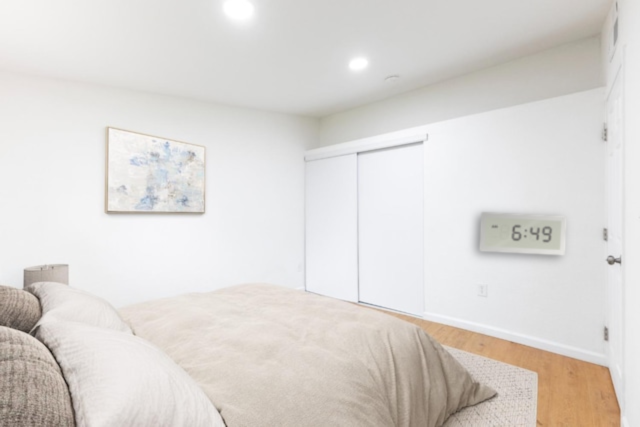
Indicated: 6 h 49 min
